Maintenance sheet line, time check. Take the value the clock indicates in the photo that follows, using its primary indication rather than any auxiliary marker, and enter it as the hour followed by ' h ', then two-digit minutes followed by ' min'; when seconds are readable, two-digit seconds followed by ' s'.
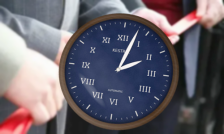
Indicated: 2 h 03 min
